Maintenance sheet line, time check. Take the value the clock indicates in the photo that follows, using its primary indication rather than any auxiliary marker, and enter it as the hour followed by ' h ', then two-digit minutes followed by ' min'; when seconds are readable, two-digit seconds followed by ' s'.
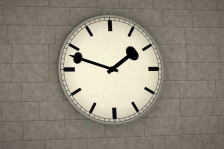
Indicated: 1 h 48 min
